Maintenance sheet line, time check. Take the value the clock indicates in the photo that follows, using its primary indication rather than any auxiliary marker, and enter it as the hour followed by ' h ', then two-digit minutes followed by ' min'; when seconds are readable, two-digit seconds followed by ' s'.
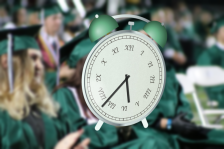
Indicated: 5 h 37 min
